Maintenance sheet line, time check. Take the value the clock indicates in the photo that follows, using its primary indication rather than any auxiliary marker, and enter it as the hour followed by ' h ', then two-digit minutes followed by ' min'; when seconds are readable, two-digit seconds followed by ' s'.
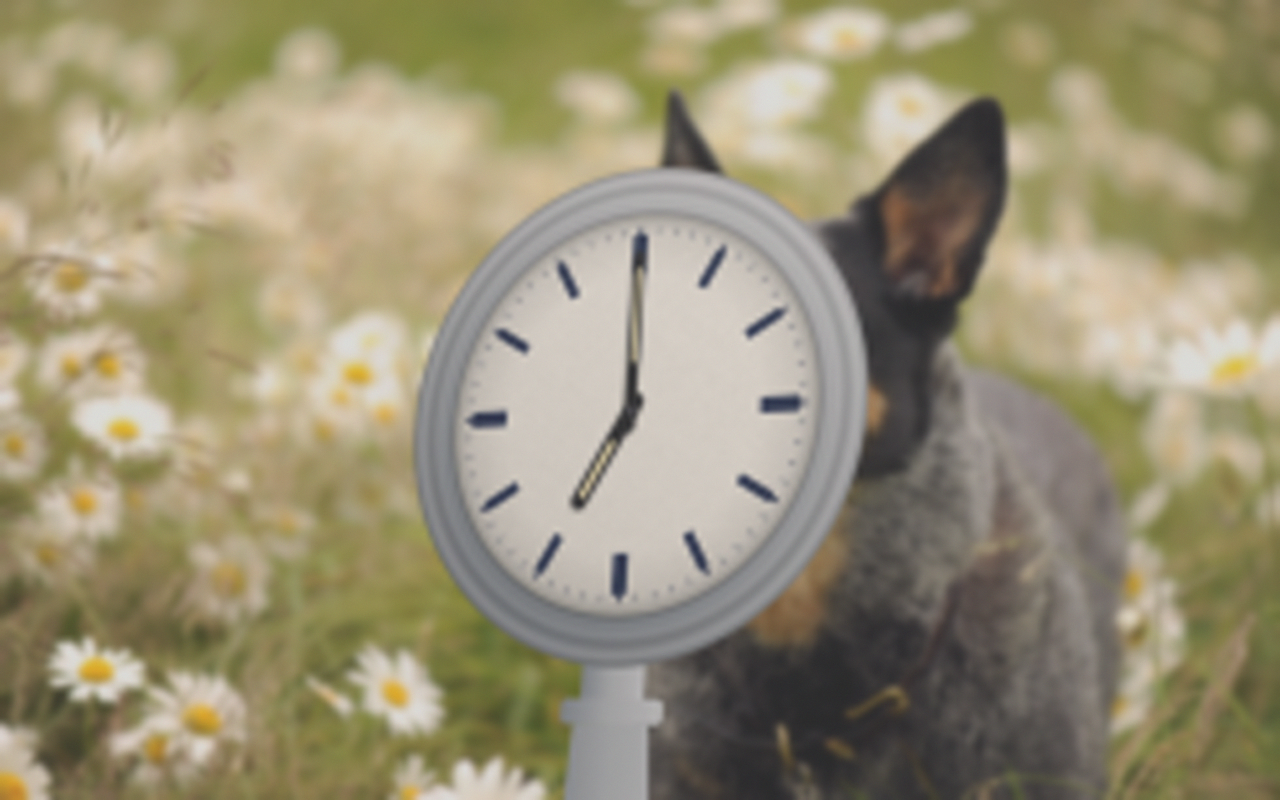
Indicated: 7 h 00 min
